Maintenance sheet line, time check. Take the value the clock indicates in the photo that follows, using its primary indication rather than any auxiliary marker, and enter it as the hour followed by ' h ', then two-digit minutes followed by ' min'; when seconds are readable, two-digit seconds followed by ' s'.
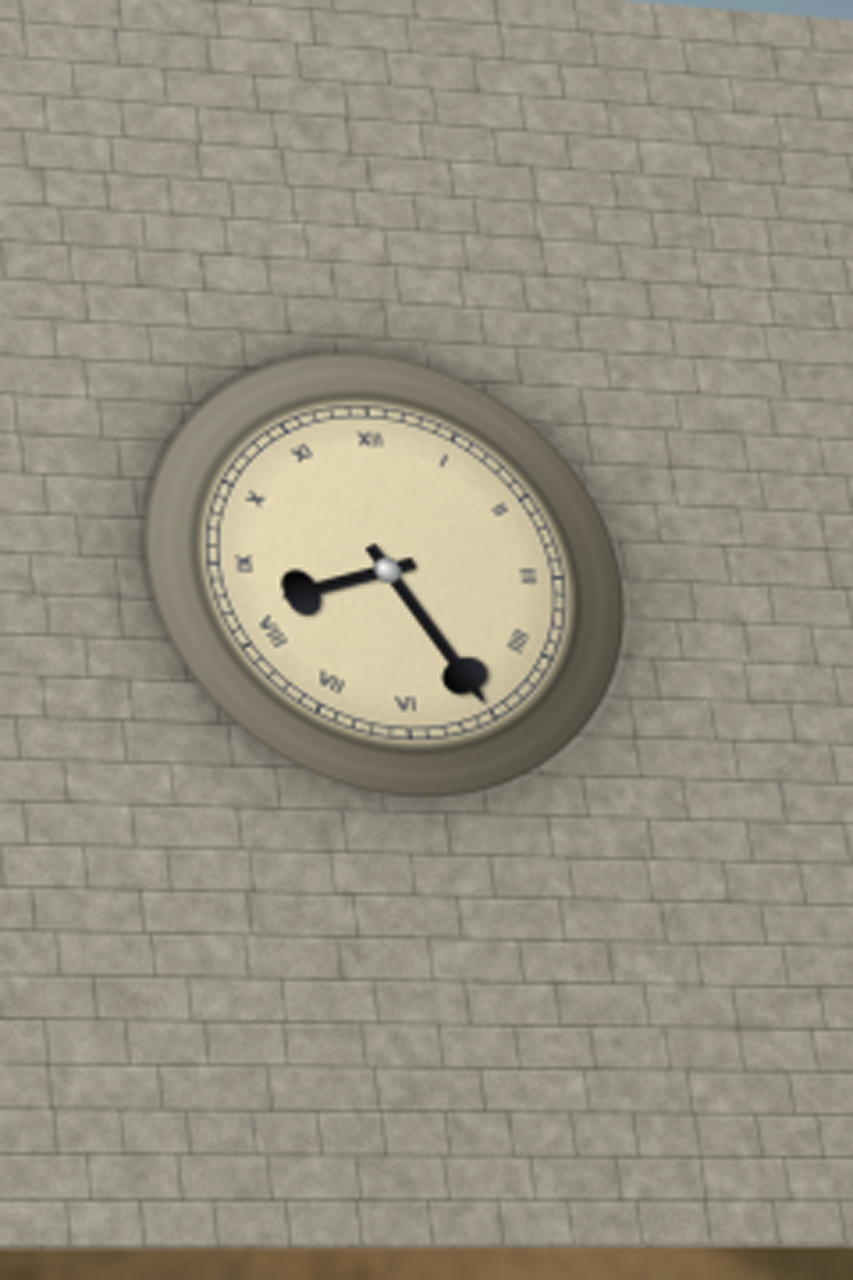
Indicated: 8 h 25 min
